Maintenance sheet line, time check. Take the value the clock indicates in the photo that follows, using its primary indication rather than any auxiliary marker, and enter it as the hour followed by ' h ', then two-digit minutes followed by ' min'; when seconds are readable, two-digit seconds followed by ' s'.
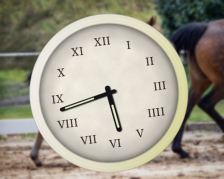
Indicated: 5 h 43 min
